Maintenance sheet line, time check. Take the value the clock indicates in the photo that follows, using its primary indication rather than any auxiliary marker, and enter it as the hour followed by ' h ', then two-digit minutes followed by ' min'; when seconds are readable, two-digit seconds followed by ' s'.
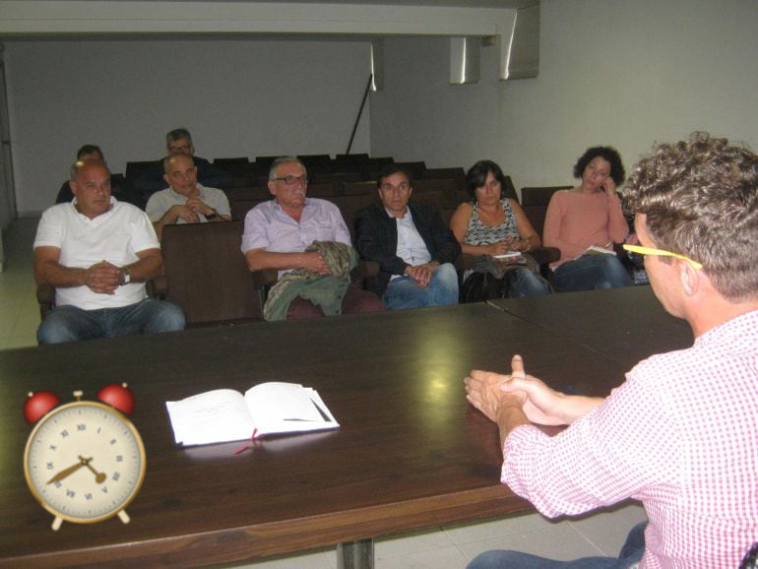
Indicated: 4 h 41 min
